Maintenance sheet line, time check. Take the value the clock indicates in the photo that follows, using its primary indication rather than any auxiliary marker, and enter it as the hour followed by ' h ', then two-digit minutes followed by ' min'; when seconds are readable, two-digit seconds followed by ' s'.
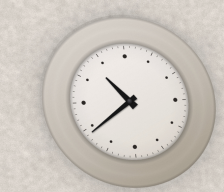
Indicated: 10 h 39 min
